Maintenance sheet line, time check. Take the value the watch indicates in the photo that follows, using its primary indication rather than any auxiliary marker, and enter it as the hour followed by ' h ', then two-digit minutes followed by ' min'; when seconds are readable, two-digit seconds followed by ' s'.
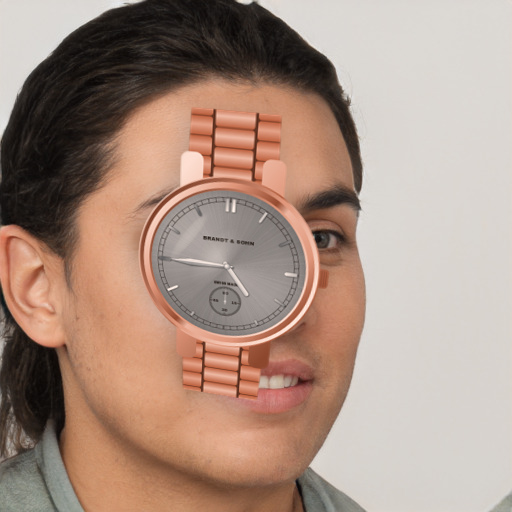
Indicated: 4 h 45 min
